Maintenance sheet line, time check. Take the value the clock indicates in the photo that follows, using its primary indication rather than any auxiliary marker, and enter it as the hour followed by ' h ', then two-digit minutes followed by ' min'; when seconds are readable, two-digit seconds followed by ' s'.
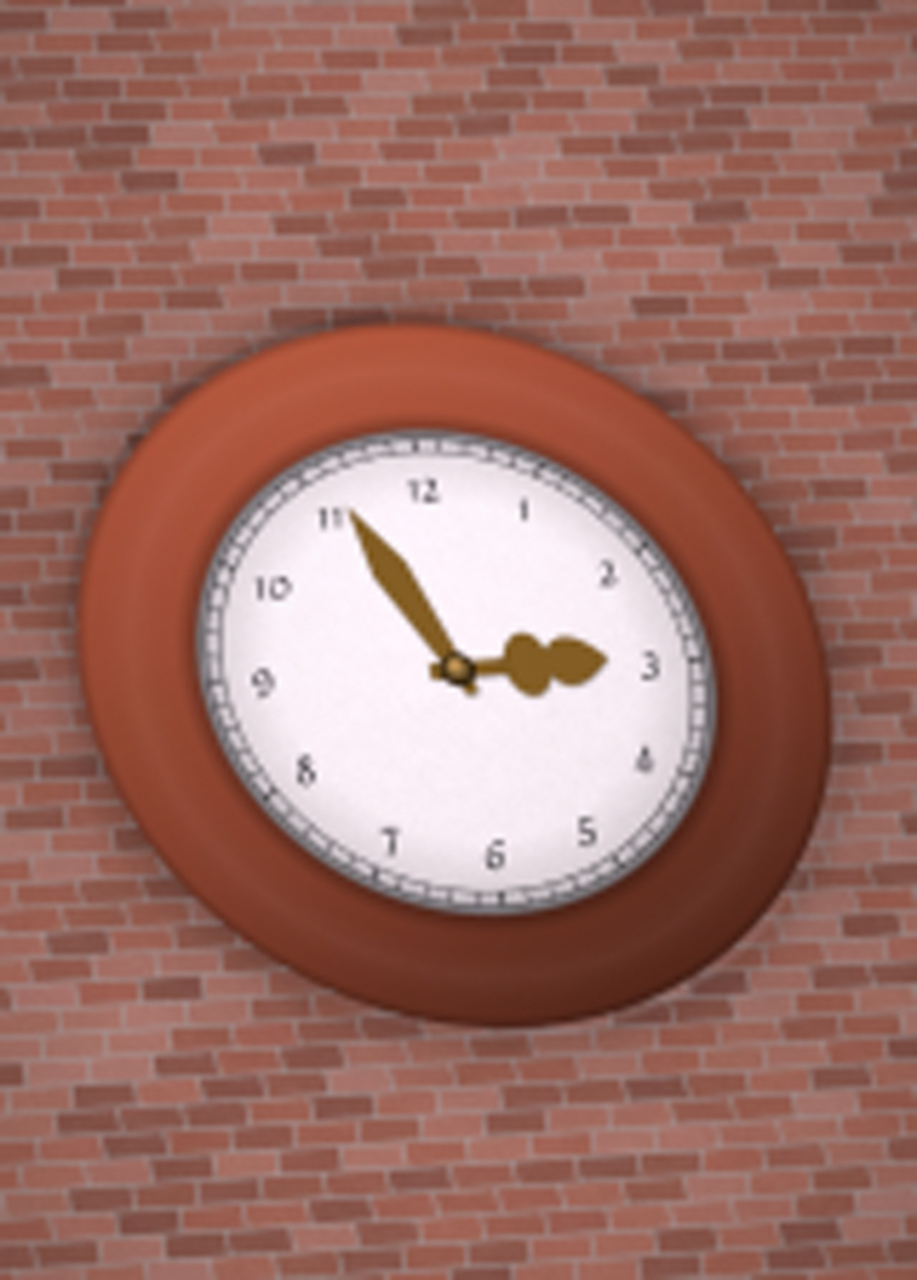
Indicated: 2 h 56 min
